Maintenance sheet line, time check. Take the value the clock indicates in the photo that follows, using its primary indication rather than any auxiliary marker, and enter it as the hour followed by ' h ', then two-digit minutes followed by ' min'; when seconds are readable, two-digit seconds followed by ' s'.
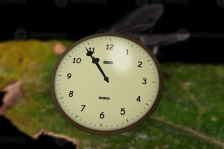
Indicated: 10 h 54 min
